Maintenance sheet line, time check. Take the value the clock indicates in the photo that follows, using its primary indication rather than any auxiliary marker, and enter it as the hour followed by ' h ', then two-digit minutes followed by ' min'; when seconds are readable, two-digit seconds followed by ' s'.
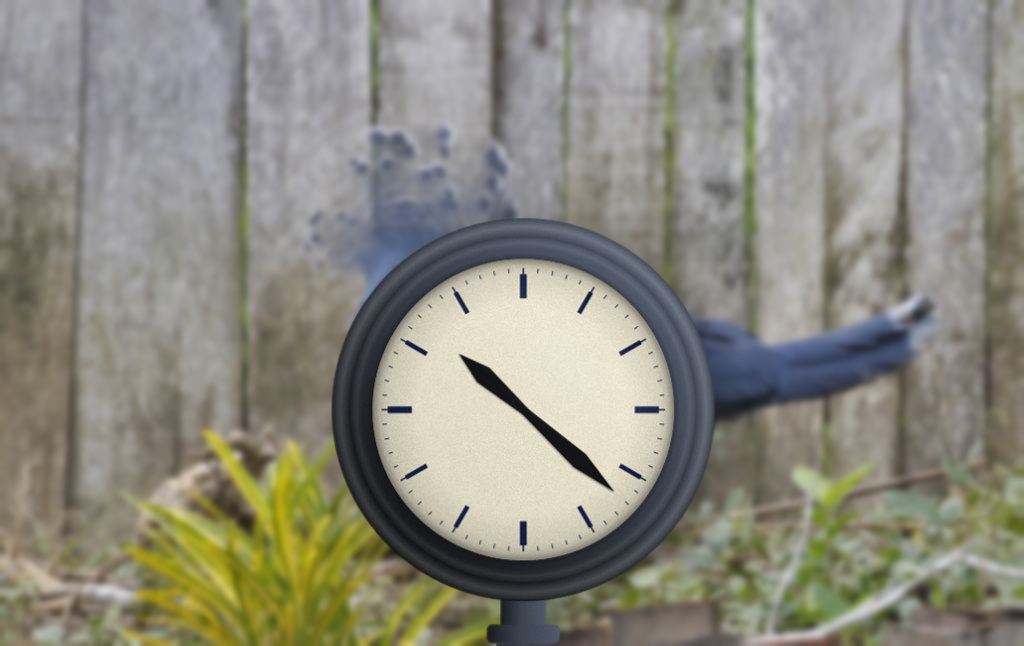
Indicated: 10 h 22 min
